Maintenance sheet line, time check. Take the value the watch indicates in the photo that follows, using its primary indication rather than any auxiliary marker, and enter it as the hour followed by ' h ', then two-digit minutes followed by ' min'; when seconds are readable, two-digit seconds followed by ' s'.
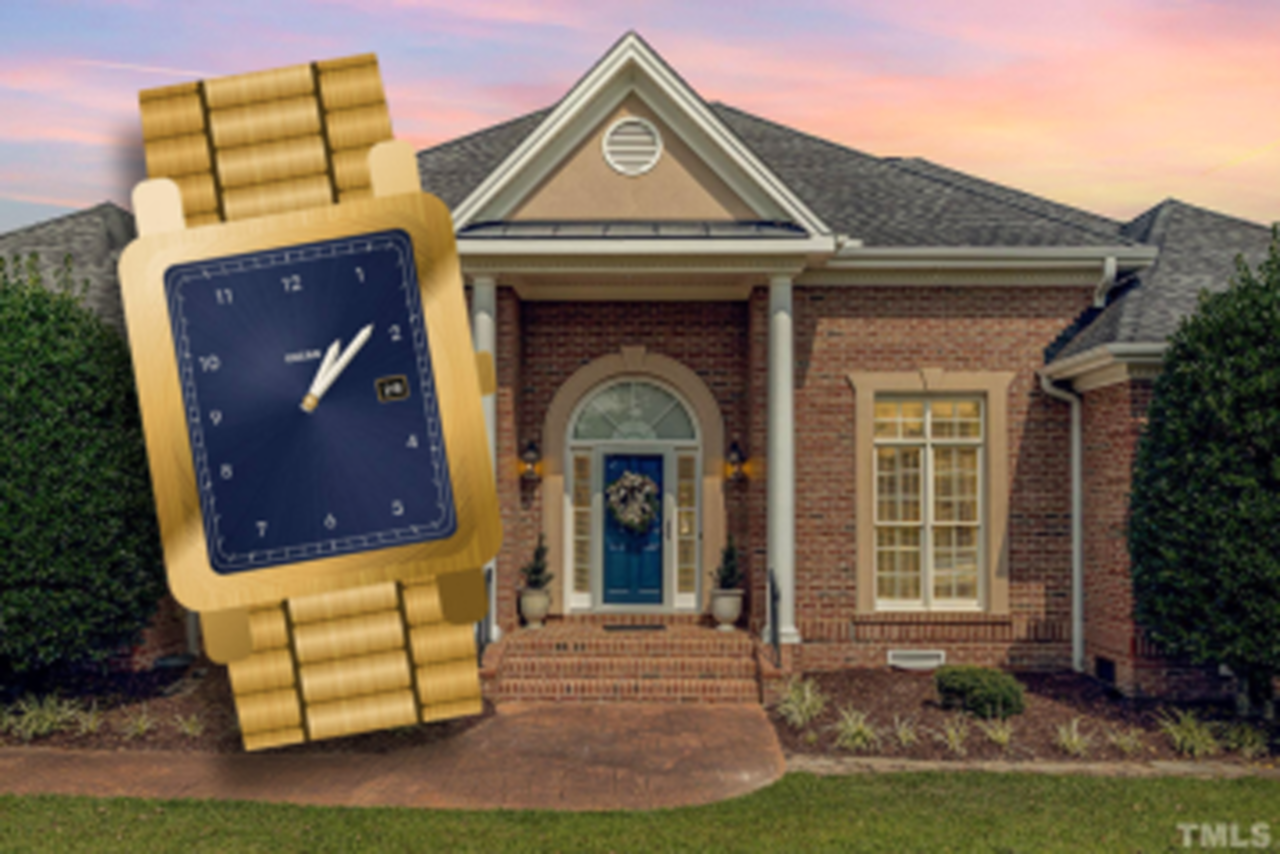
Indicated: 1 h 08 min
